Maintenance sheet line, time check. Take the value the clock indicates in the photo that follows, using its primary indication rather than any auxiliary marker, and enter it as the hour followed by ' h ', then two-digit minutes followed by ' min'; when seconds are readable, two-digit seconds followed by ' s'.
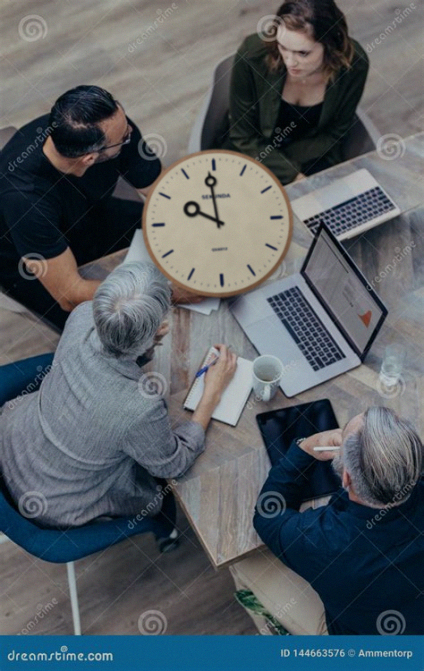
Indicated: 9 h 59 min
